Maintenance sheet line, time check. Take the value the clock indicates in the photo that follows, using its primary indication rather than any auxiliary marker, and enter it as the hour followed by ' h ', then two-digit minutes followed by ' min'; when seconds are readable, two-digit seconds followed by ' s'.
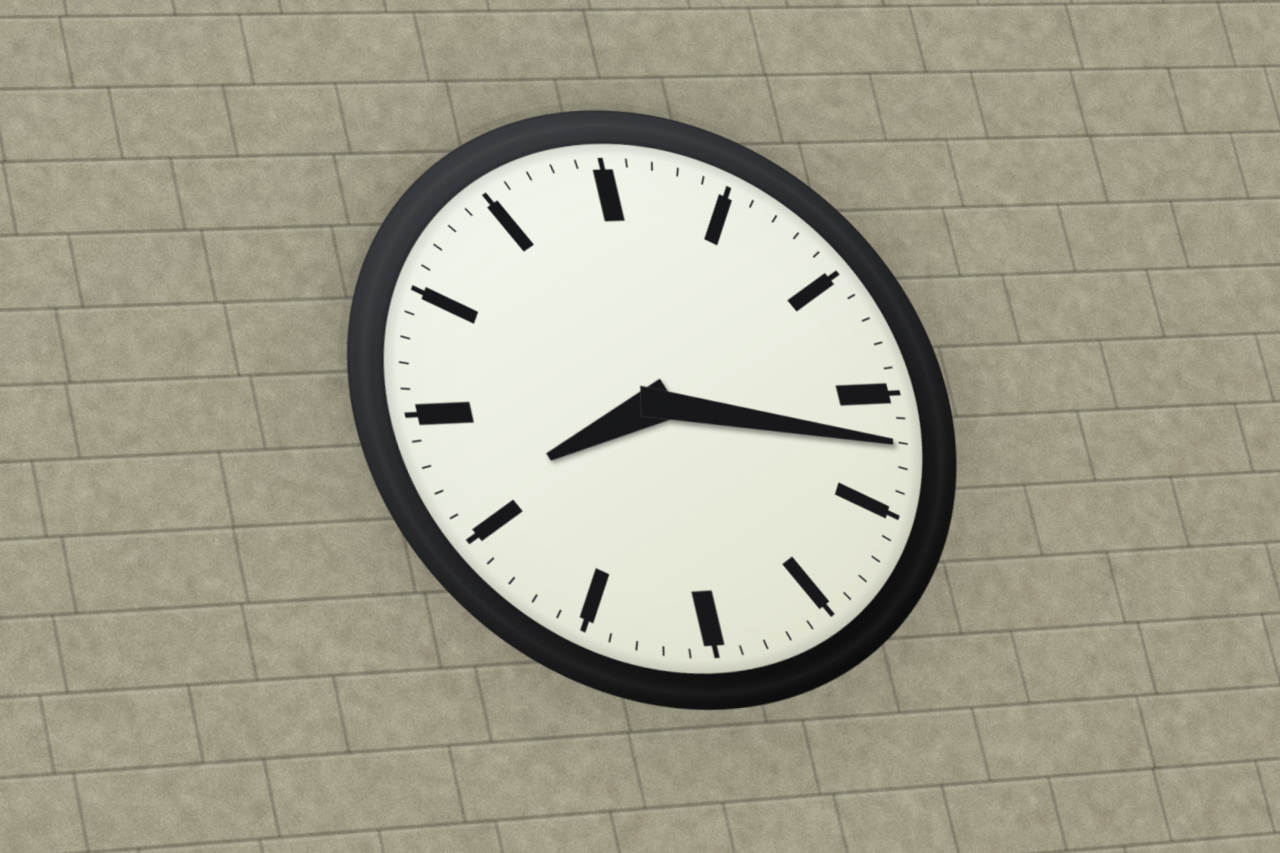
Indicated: 8 h 17 min
